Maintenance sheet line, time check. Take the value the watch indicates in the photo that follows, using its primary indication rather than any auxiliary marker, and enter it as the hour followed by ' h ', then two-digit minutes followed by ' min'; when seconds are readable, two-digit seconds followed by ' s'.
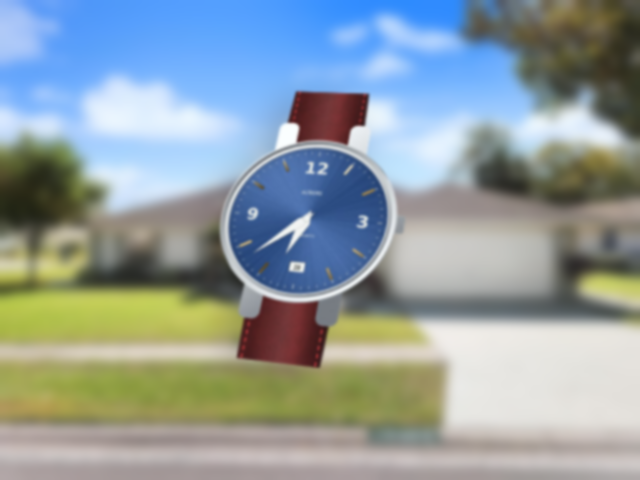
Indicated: 6 h 38 min
